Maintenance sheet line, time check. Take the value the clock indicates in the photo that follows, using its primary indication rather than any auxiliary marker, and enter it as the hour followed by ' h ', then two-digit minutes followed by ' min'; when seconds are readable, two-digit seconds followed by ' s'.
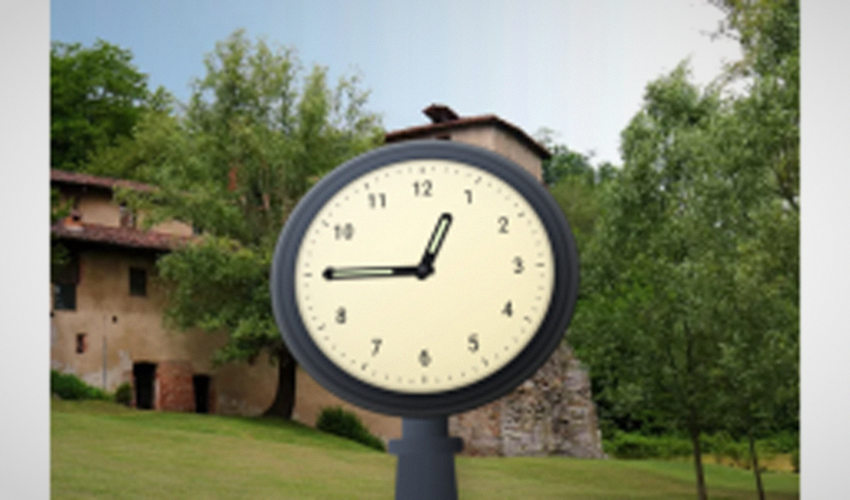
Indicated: 12 h 45 min
